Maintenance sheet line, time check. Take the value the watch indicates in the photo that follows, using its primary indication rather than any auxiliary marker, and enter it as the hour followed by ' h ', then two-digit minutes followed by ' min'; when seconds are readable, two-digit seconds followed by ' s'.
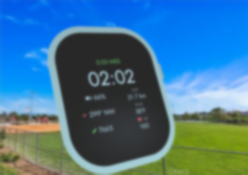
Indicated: 2 h 02 min
